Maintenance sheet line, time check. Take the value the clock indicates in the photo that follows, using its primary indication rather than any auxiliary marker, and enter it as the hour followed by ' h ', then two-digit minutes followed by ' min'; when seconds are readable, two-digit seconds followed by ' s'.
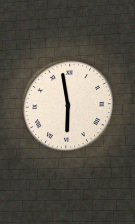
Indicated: 5 h 58 min
